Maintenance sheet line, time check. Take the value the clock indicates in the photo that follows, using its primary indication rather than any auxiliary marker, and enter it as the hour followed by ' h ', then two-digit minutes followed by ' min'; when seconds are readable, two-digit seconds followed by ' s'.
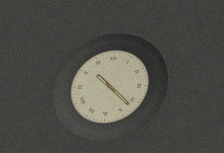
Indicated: 10 h 22 min
